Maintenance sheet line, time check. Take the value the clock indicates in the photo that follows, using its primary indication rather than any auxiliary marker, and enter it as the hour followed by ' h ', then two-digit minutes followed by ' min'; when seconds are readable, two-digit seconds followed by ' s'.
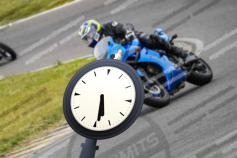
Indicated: 5 h 29 min
